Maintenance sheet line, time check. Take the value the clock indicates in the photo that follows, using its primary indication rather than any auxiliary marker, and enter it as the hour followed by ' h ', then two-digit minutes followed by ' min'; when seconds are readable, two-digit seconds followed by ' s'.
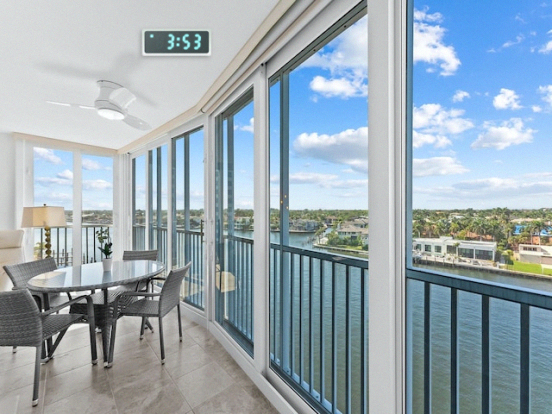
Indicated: 3 h 53 min
